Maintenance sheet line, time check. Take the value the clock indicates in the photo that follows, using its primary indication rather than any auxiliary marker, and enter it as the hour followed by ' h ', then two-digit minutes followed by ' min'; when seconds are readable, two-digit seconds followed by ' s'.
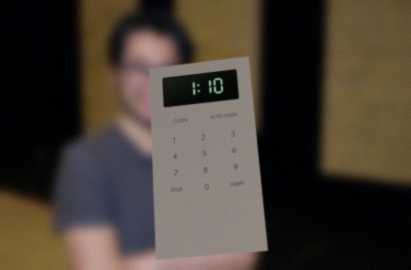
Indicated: 1 h 10 min
